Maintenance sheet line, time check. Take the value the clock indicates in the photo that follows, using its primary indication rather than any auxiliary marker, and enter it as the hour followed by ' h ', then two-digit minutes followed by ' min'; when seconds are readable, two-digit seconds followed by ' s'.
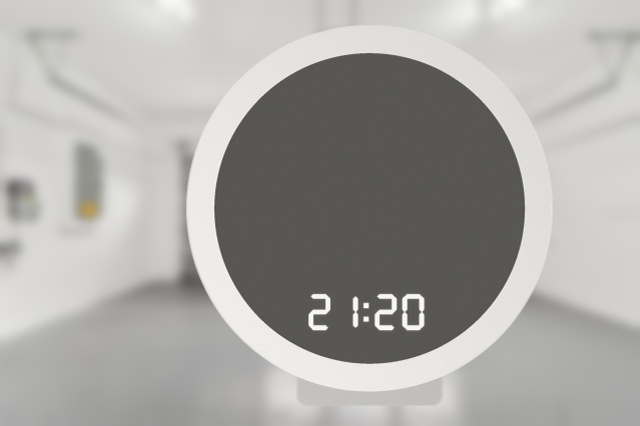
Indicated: 21 h 20 min
